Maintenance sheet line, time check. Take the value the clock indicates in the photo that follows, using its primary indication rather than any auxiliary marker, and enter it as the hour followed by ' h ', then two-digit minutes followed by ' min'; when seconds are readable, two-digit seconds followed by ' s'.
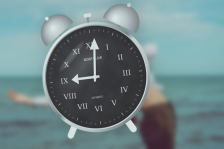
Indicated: 9 h 01 min
